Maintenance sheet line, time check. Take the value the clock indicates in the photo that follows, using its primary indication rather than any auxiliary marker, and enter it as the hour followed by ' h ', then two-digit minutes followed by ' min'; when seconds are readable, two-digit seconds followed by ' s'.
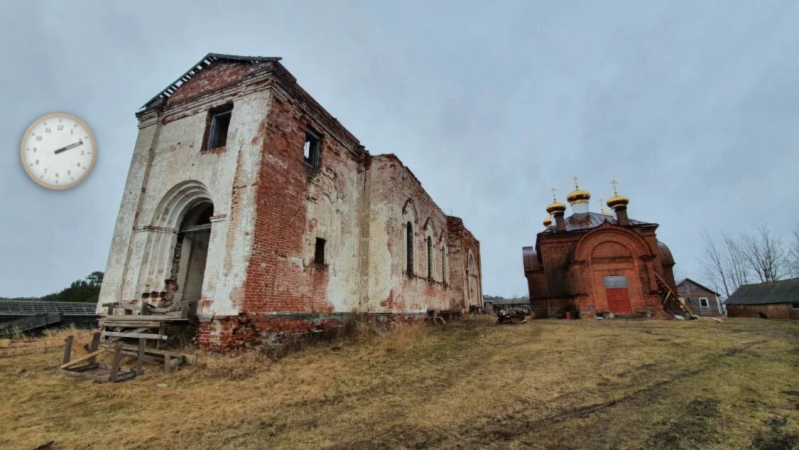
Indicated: 2 h 11 min
